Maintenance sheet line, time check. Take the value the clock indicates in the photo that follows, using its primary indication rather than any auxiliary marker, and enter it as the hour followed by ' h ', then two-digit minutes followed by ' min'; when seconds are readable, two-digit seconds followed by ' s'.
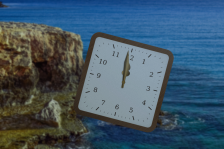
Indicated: 11 h 59 min
